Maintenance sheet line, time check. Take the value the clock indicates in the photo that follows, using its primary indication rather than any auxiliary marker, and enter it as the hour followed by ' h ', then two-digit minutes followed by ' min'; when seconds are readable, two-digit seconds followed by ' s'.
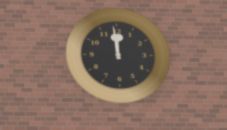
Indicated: 11 h 59 min
